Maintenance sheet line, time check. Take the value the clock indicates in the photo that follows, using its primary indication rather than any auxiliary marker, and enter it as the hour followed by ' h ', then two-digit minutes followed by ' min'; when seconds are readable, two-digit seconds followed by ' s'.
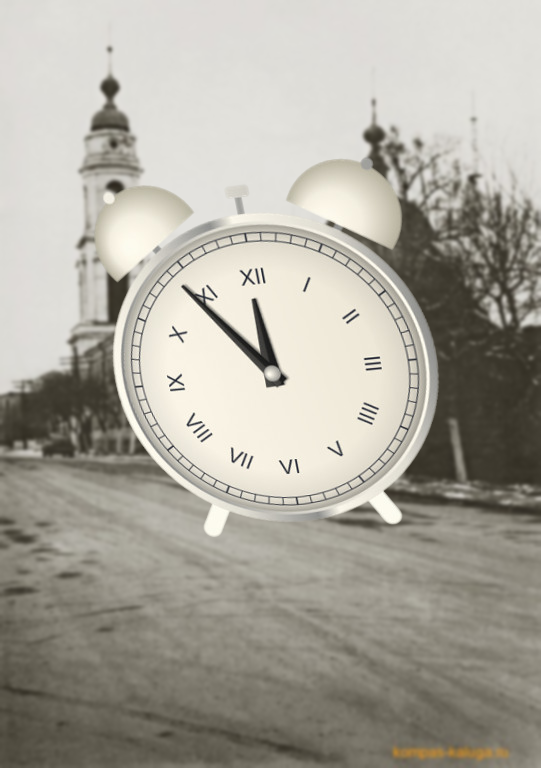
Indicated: 11 h 54 min
